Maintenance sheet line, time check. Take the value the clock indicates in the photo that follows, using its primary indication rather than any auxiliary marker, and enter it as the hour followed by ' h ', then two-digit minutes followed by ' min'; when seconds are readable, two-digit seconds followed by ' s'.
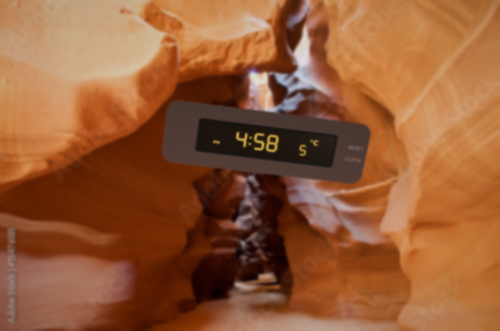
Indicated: 4 h 58 min
